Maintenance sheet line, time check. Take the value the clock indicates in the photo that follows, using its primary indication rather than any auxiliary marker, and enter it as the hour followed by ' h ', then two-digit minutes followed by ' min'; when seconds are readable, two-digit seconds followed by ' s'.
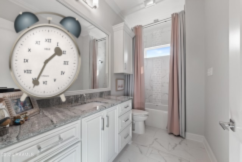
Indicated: 1 h 34 min
